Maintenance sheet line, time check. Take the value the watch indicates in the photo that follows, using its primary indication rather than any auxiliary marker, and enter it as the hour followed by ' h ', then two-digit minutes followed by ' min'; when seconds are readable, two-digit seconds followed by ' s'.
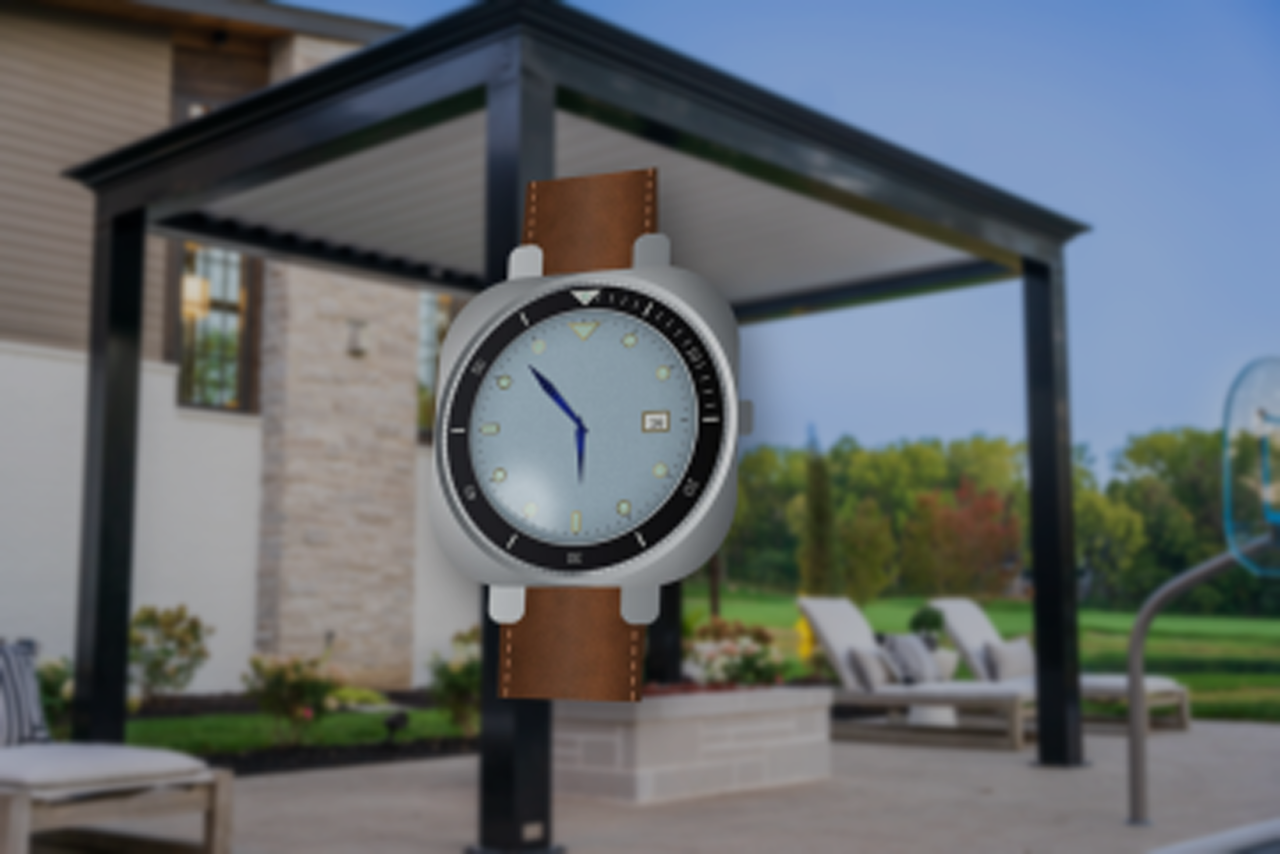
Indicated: 5 h 53 min
